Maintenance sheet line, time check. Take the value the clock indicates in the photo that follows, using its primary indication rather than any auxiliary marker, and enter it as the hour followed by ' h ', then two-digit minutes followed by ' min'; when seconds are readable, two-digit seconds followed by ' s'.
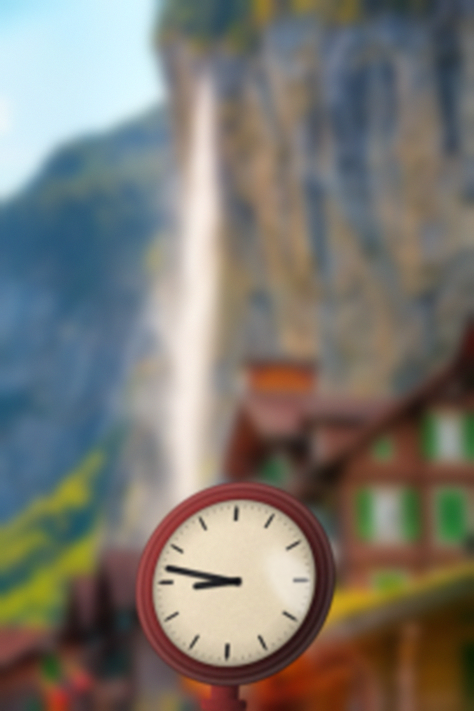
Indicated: 8 h 47 min
